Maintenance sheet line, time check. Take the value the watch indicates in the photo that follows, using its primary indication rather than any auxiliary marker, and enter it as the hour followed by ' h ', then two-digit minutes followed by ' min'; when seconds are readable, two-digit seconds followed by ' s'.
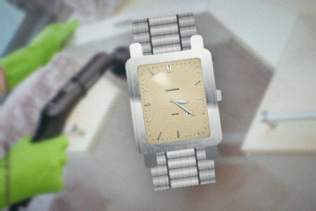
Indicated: 3 h 22 min
